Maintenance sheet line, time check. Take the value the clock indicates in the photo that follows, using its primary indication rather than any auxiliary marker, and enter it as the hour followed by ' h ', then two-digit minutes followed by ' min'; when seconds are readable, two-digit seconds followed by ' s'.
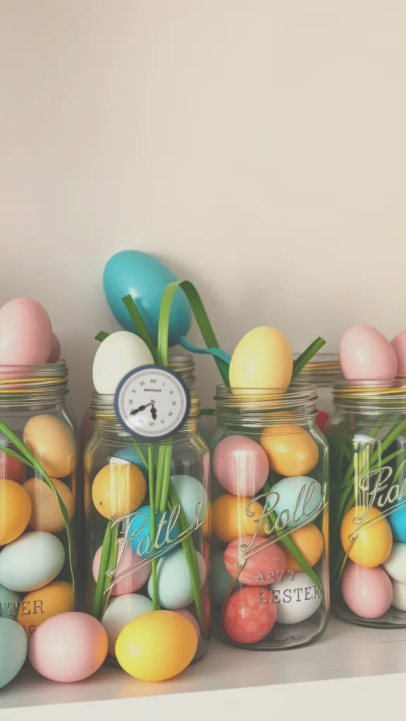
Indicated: 5 h 40 min
